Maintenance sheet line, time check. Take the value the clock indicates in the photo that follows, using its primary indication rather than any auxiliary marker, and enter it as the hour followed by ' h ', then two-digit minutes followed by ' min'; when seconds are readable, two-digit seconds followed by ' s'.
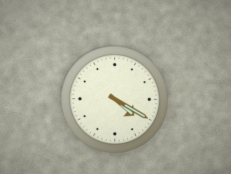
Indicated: 4 h 20 min
